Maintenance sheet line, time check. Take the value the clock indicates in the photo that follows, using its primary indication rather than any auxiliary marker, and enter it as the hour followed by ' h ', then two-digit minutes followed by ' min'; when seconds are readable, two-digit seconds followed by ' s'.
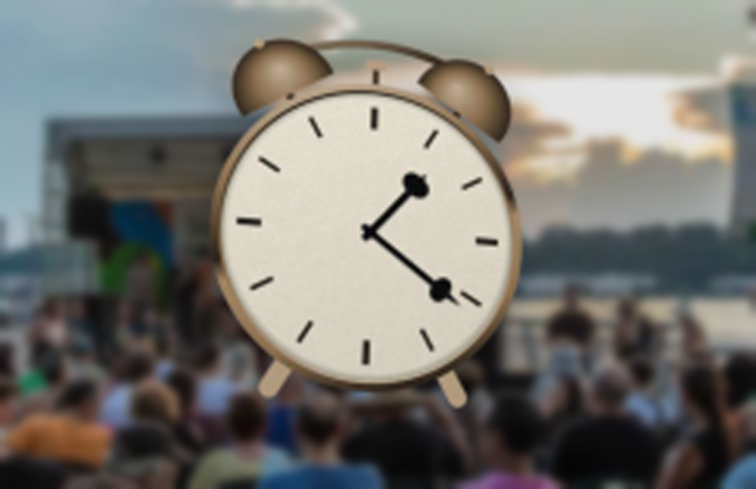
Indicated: 1 h 21 min
